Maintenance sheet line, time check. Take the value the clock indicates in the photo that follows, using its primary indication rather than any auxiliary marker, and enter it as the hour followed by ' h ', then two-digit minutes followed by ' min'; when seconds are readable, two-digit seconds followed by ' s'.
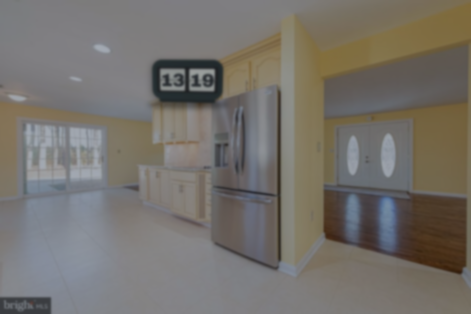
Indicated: 13 h 19 min
